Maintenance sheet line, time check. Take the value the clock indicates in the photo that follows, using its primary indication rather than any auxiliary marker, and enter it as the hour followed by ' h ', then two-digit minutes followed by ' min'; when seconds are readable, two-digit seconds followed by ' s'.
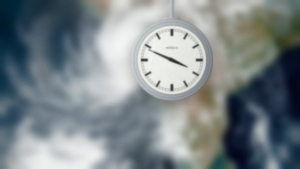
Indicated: 3 h 49 min
